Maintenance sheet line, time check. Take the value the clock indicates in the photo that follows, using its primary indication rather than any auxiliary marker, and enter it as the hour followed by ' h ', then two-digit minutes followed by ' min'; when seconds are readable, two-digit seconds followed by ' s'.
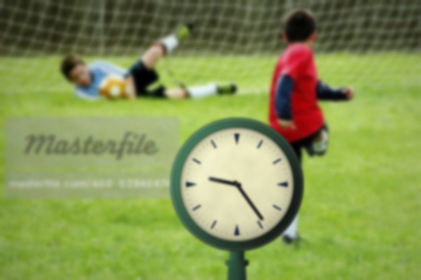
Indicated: 9 h 24 min
